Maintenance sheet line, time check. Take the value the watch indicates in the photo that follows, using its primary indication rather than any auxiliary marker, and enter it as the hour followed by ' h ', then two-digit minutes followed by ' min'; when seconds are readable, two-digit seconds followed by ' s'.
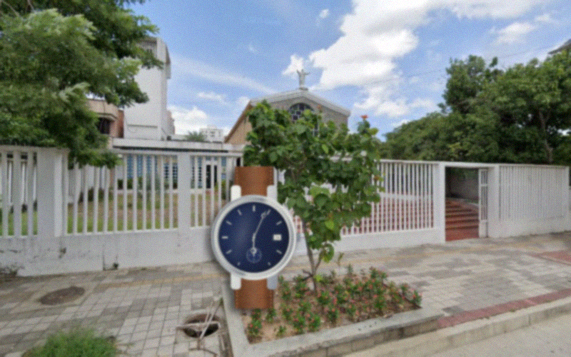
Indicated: 6 h 04 min
